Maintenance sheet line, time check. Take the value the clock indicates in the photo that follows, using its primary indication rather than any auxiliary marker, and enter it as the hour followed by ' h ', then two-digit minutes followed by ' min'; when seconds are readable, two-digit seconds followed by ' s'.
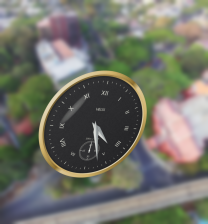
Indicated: 4 h 27 min
